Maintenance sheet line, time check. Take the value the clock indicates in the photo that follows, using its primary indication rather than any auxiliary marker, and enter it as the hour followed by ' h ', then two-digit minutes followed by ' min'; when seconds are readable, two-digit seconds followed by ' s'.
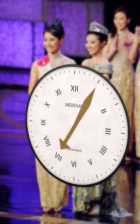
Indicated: 7 h 05 min
